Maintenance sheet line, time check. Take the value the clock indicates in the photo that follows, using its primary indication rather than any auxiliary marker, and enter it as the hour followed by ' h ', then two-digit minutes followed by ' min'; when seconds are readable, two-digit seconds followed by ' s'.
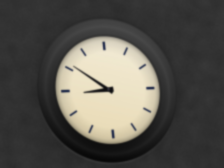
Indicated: 8 h 51 min
